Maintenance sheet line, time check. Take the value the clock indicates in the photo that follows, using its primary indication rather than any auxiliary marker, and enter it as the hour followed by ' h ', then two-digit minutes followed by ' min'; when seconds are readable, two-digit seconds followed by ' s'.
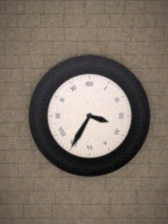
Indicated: 3 h 35 min
